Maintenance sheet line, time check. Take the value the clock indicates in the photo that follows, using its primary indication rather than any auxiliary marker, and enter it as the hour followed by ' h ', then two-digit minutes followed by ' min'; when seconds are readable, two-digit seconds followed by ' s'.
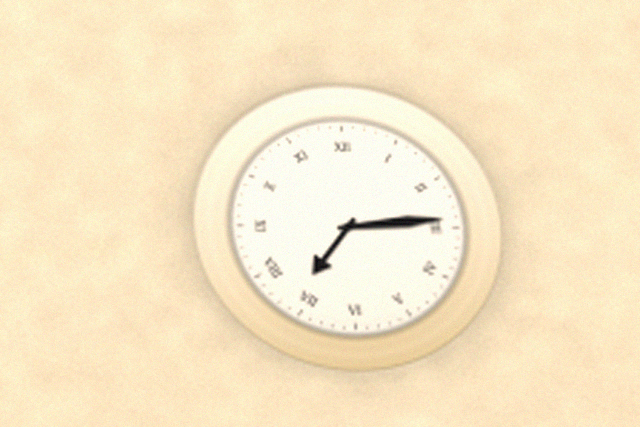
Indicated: 7 h 14 min
